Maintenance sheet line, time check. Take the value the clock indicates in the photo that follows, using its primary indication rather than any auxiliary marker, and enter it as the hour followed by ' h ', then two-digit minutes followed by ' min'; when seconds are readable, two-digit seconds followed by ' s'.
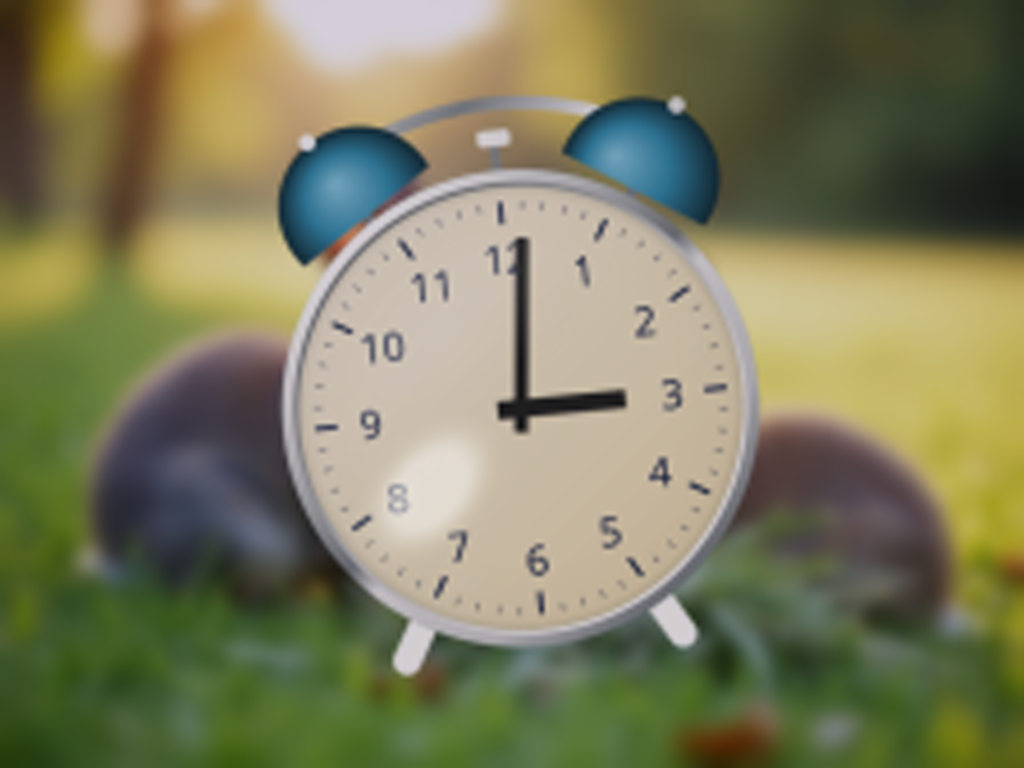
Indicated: 3 h 01 min
